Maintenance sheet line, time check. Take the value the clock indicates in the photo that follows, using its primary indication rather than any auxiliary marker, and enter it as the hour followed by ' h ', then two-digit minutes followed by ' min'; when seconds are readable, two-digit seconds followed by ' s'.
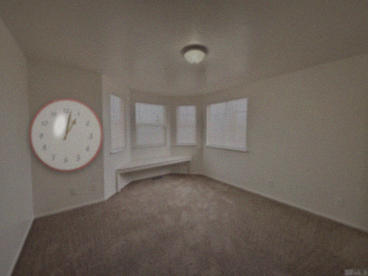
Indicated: 1 h 02 min
